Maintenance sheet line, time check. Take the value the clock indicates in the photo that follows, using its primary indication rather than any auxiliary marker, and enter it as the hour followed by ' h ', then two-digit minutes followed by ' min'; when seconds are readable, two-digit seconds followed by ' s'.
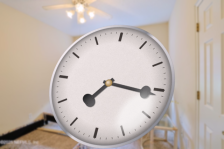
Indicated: 7 h 16 min
